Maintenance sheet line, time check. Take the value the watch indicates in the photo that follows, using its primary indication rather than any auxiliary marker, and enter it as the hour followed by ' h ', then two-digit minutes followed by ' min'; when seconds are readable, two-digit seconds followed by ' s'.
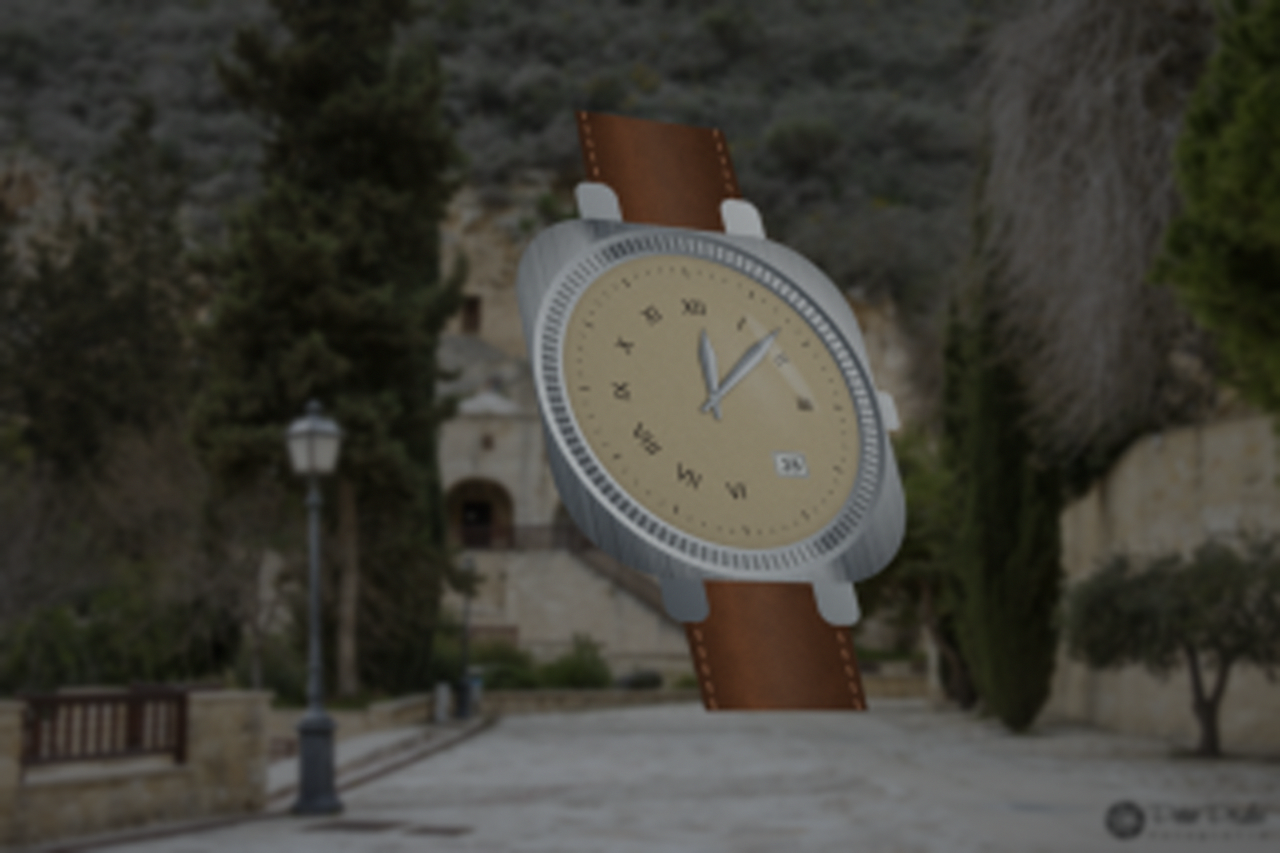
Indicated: 12 h 08 min
